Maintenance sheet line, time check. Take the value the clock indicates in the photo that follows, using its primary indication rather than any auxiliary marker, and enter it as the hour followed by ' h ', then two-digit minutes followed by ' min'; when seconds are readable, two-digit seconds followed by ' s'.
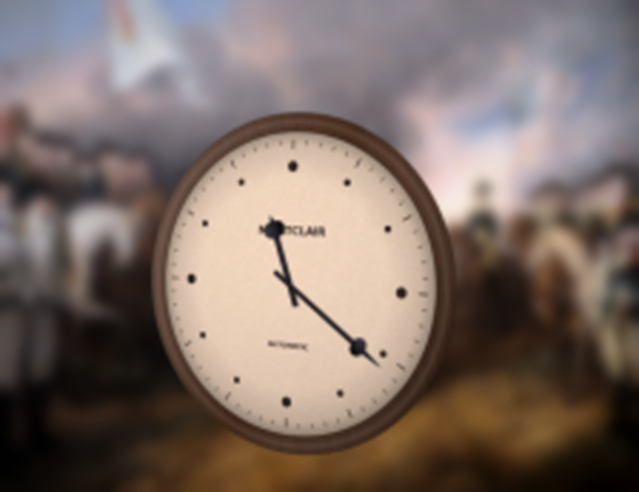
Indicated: 11 h 21 min
